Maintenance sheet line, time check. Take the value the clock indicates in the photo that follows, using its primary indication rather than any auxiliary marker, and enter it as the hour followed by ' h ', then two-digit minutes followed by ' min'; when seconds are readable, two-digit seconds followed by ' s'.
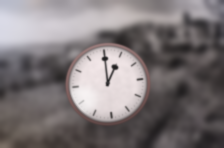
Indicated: 1 h 00 min
